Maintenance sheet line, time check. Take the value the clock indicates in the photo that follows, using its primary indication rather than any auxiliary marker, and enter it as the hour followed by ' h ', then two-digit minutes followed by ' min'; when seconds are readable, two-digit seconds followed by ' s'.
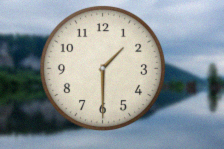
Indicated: 1 h 30 min
